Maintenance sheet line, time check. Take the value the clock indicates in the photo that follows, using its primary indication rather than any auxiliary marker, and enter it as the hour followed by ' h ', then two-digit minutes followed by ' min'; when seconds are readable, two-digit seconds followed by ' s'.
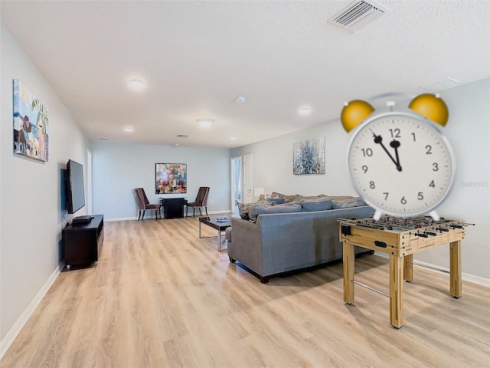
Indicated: 11 h 55 min
